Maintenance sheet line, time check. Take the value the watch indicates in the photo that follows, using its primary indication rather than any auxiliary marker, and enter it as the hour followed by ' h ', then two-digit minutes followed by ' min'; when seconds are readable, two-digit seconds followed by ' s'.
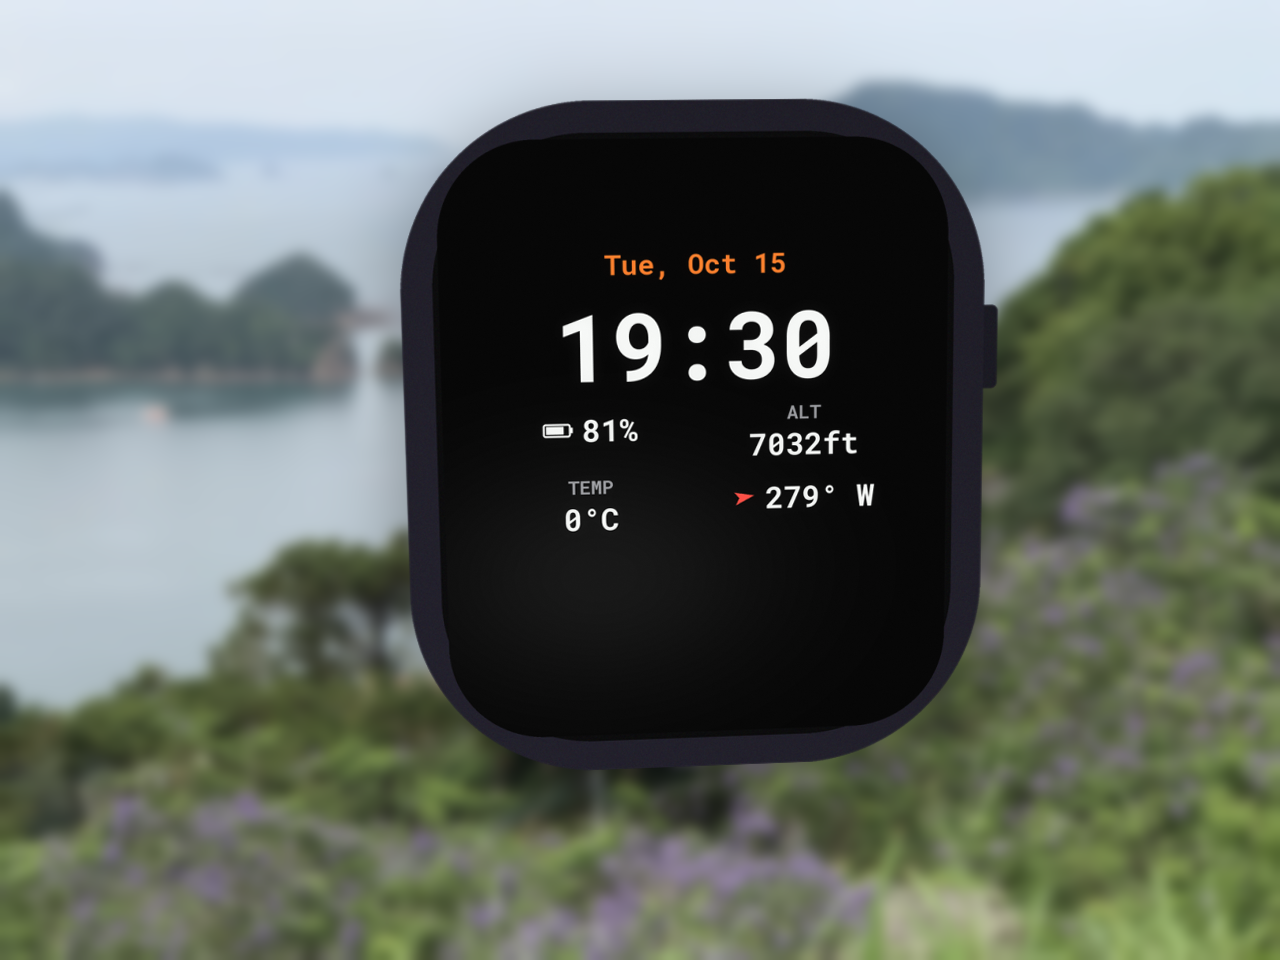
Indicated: 19 h 30 min
